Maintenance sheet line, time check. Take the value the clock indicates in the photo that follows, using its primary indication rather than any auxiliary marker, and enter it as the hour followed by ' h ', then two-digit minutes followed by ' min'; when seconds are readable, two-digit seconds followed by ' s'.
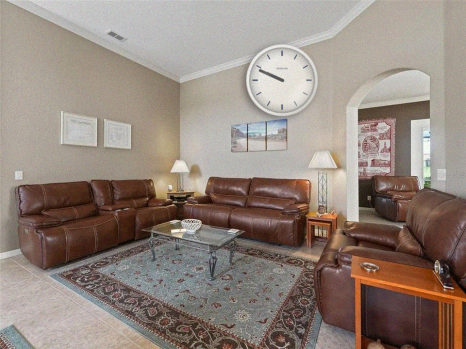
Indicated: 9 h 49 min
